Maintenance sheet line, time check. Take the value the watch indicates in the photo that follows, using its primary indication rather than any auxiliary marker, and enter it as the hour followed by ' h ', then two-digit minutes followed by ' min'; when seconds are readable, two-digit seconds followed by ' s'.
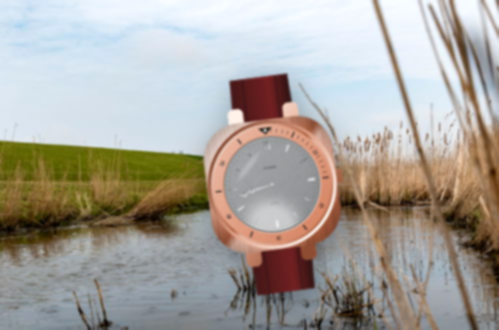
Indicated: 8 h 43 min
